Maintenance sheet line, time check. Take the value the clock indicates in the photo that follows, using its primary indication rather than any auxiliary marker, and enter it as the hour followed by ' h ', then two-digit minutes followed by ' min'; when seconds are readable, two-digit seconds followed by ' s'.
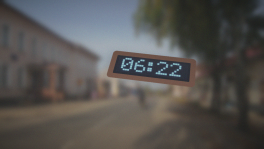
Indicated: 6 h 22 min
